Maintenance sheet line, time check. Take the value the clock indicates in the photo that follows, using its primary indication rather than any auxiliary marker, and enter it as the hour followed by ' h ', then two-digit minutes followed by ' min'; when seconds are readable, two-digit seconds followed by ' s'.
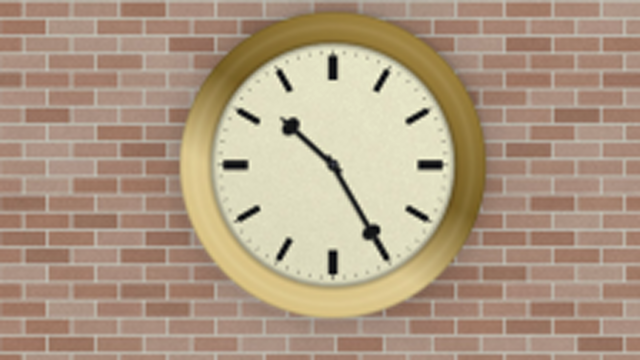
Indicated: 10 h 25 min
